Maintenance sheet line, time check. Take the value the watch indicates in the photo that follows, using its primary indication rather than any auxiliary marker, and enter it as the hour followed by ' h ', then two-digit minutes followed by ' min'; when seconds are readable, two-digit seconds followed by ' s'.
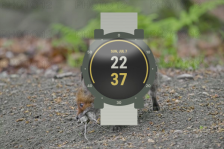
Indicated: 22 h 37 min
